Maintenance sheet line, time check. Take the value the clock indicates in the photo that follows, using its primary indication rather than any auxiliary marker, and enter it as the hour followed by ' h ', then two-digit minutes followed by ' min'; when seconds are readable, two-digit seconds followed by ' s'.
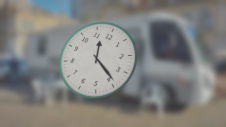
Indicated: 11 h 19 min
